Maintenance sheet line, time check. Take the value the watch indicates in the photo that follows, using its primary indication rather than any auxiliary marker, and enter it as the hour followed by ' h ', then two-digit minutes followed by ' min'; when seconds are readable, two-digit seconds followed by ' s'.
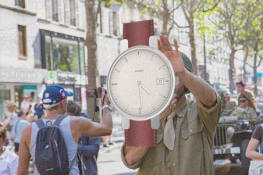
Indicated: 4 h 29 min
